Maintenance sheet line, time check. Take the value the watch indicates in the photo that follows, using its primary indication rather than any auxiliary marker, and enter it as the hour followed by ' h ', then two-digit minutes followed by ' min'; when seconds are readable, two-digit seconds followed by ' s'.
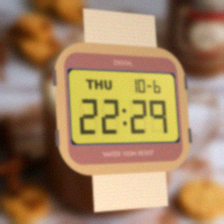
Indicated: 22 h 29 min
